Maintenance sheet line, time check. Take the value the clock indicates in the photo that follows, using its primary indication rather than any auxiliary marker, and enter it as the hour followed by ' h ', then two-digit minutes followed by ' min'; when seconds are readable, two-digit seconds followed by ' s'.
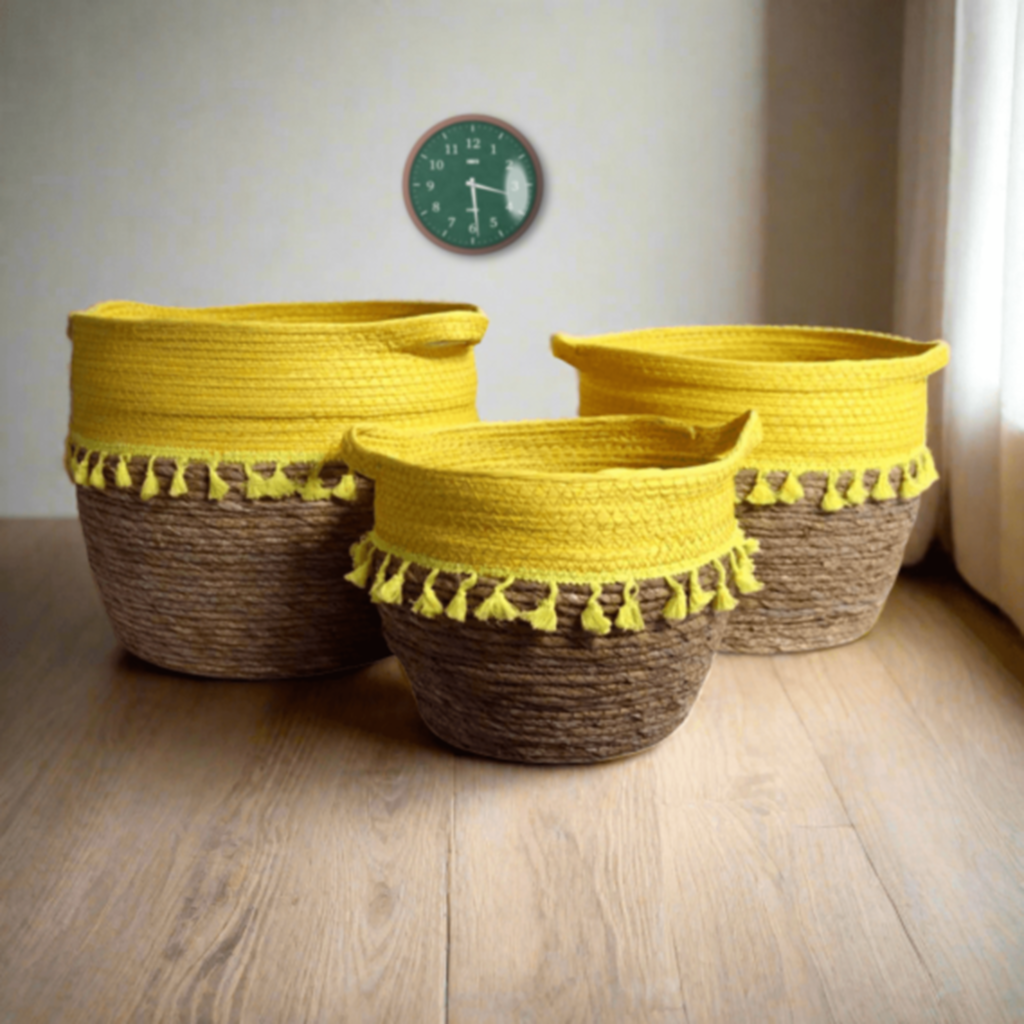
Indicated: 3 h 29 min
